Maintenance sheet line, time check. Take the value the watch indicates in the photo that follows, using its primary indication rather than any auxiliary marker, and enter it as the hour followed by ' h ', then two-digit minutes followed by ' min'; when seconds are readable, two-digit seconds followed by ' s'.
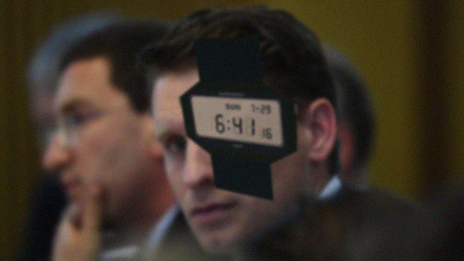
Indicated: 6 h 41 min
